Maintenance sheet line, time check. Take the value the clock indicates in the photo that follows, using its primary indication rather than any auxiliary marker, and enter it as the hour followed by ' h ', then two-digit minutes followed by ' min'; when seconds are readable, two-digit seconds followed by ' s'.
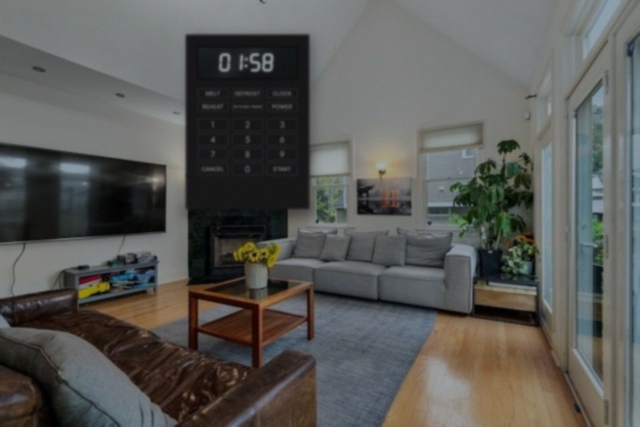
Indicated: 1 h 58 min
